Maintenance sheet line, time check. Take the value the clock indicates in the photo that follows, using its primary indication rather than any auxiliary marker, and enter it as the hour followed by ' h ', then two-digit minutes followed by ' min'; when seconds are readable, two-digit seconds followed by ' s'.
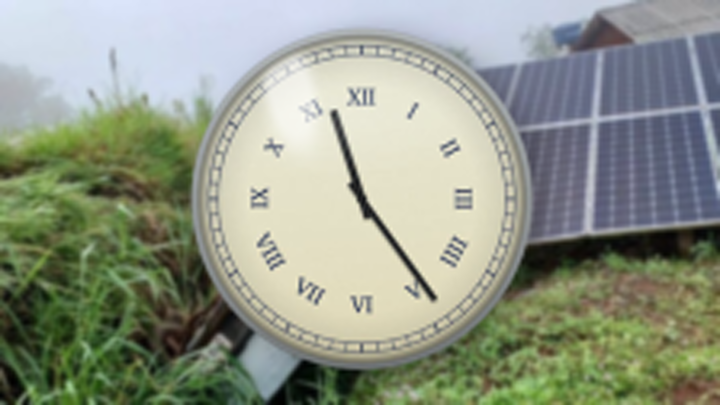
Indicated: 11 h 24 min
